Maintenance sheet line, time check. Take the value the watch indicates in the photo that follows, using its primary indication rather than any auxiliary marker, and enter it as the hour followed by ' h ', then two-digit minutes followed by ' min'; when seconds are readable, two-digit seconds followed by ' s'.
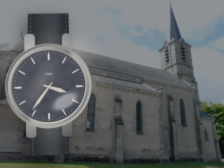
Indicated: 3 h 36 min
